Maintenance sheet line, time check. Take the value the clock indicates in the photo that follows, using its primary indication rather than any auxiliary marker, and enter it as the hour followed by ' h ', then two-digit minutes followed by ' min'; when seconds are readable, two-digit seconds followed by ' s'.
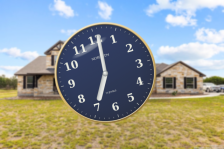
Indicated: 7 h 01 min
